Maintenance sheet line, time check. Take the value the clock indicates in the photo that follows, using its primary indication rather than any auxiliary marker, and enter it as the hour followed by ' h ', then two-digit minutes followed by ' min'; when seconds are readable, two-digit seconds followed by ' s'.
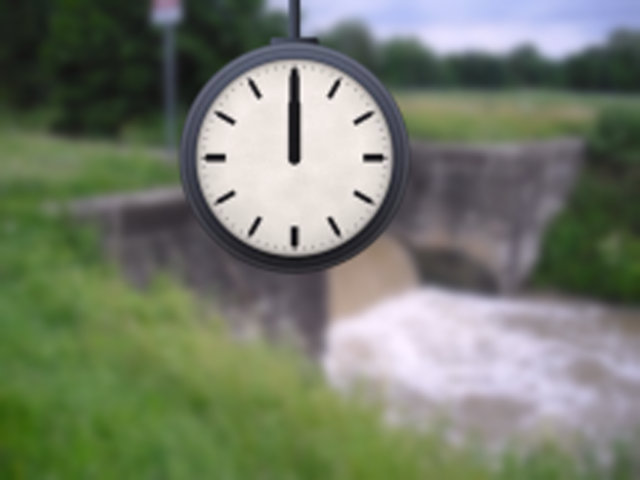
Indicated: 12 h 00 min
